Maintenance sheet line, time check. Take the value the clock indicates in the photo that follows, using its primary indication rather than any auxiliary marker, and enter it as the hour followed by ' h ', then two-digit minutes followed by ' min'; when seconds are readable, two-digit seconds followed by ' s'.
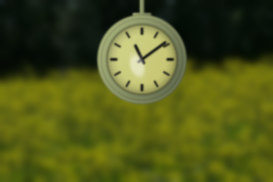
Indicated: 11 h 09 min
